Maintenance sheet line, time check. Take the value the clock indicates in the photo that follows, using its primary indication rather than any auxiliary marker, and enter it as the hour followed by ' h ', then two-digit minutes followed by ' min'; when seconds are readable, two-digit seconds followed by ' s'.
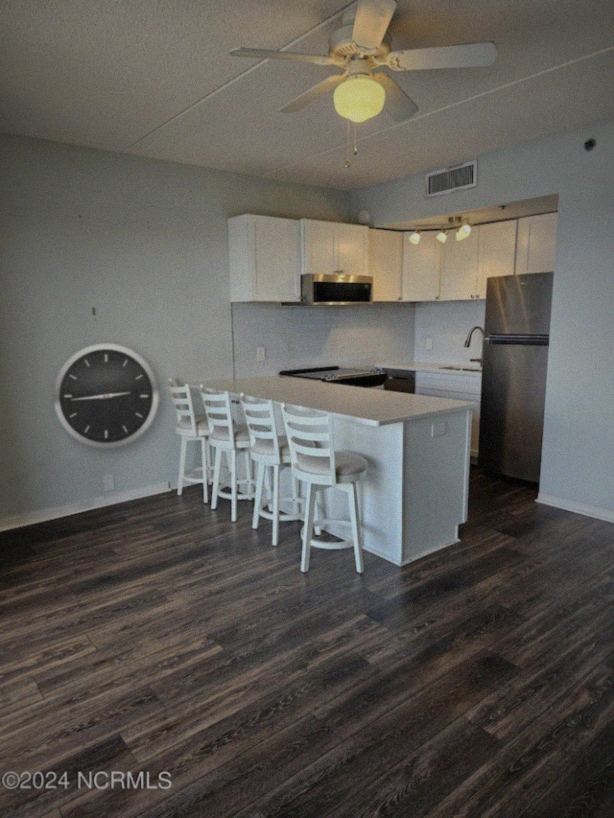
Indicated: 2 h 44 min
